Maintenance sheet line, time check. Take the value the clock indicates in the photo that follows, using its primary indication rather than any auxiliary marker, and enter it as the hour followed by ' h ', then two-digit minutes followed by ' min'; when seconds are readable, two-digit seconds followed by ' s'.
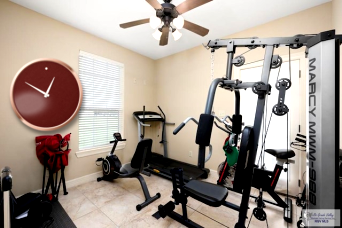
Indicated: 12 h 50 min
